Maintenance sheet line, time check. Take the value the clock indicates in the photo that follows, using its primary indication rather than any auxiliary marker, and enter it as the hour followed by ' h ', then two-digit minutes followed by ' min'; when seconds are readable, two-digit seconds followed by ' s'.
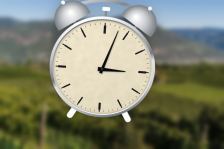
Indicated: 3 h 03 min
